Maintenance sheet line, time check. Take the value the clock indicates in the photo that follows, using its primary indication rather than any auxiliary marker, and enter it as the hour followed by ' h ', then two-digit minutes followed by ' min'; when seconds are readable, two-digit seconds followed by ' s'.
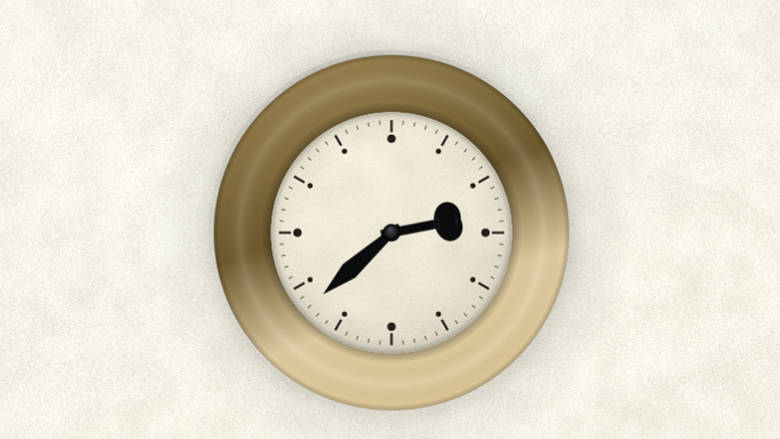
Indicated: 2 h 38 min
